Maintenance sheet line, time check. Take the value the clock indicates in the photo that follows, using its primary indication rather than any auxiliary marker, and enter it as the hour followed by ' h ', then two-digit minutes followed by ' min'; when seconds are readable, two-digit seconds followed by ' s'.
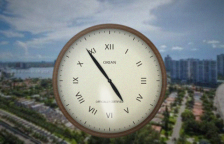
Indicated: 4 h 54 min
